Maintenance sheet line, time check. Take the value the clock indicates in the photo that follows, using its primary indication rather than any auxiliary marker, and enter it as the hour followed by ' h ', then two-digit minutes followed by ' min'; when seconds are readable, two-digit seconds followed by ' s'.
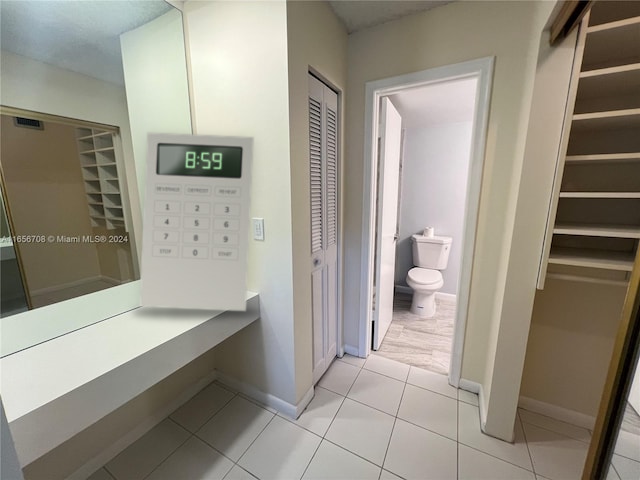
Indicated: 8 h 59 min
